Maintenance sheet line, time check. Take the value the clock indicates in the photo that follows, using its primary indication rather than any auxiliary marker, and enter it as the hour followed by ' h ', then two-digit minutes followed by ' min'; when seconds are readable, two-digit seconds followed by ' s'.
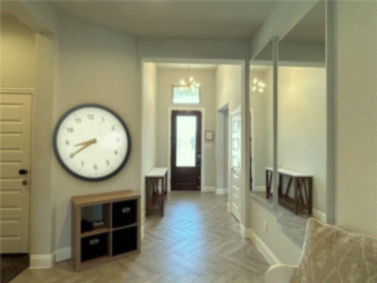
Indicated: 8 h 40 min
